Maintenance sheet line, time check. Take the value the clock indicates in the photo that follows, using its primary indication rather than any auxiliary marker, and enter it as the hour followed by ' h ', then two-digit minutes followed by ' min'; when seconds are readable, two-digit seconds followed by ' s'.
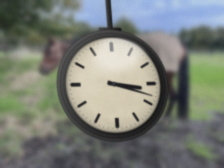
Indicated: 3 h 18 min
